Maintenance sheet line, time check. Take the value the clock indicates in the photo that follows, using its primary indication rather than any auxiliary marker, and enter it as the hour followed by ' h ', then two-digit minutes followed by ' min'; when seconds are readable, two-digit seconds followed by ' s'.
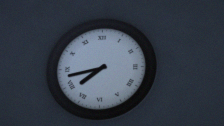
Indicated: 7 h 43 min
